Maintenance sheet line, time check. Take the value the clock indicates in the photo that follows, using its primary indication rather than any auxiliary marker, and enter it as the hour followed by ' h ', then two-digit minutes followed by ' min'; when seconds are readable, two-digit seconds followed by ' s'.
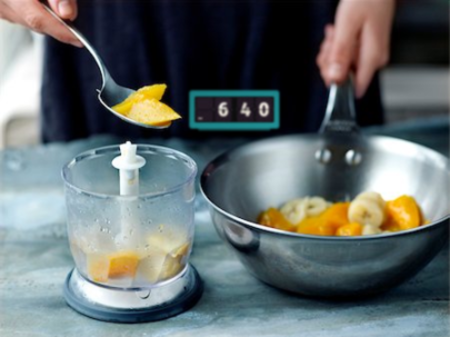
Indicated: 6 h 40 min
